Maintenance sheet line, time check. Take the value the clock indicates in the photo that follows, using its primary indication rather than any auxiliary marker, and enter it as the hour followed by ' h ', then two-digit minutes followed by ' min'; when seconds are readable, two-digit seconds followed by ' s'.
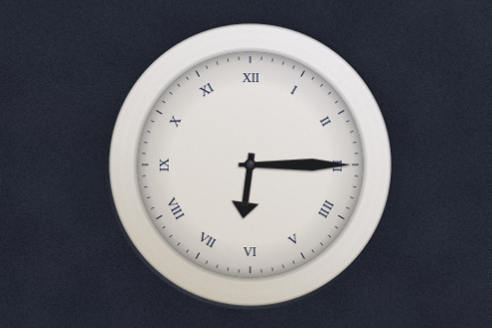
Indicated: 6 h 15 min
